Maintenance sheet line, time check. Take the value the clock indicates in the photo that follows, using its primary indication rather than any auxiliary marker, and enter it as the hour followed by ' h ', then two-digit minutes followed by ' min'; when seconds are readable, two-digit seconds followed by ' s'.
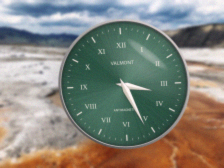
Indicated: 3 h 26 min
